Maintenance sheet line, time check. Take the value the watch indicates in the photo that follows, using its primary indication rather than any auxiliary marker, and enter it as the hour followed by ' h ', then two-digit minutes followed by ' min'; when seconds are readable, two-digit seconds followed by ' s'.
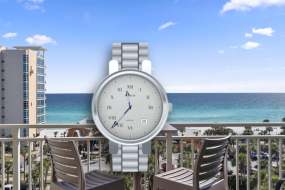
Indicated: 11 h 37 min
